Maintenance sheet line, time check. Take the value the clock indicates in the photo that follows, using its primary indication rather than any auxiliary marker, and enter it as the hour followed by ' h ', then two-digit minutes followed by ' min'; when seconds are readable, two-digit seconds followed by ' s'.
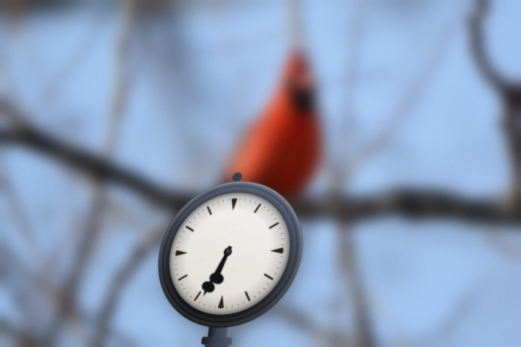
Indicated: 6 h 34 min
